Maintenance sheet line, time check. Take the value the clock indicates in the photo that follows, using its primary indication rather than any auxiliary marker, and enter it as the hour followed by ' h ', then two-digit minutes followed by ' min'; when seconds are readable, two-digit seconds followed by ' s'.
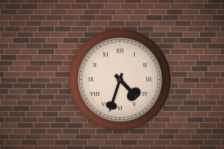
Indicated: 4 h 33 min
